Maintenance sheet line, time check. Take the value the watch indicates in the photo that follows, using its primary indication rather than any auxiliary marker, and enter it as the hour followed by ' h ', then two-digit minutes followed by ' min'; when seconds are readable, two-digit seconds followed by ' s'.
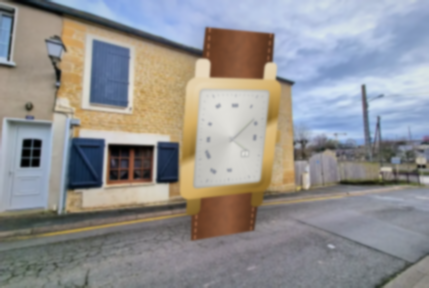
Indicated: 4 h 08 min
